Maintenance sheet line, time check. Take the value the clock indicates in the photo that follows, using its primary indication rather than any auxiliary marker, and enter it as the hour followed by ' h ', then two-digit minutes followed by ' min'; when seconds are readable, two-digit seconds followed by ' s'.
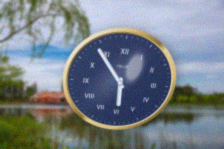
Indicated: 5 h 54 min
